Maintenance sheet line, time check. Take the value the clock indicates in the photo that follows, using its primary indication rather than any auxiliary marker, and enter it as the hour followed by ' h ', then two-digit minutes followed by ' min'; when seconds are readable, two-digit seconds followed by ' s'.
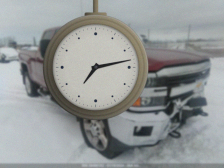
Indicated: 7 h 13 min
